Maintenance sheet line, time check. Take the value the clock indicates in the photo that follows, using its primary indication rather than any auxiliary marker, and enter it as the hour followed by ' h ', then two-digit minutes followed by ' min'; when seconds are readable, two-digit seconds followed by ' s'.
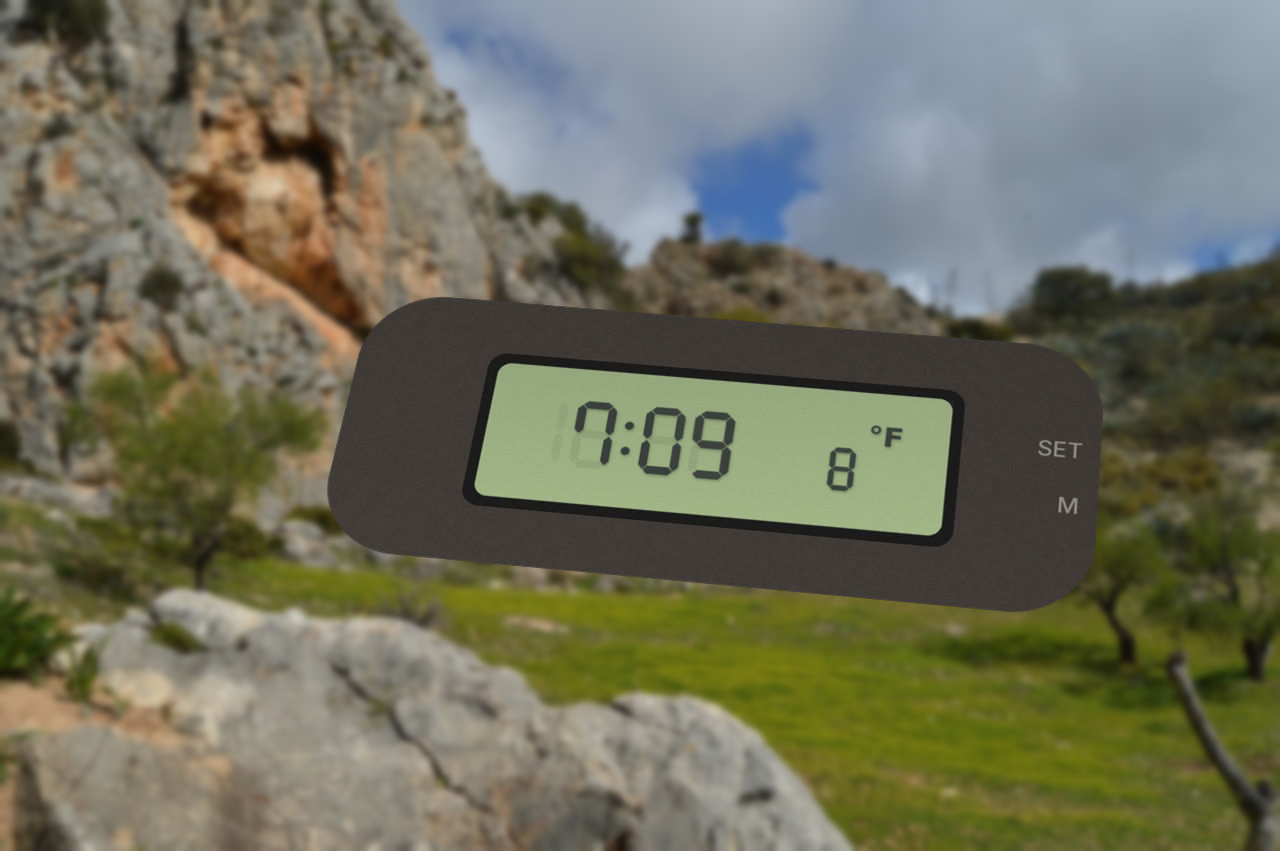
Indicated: 7 h 09 min
